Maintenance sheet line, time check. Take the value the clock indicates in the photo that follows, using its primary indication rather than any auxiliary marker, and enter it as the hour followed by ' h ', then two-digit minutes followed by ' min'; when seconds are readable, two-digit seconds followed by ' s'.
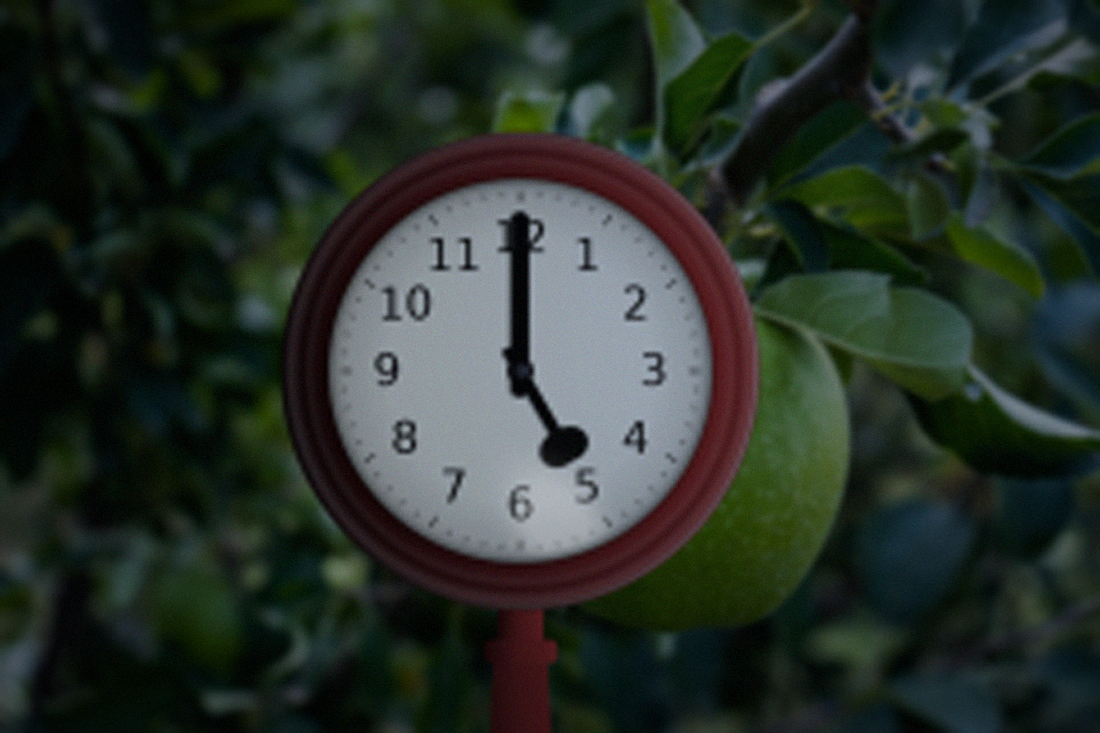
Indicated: 5 h 00 min
